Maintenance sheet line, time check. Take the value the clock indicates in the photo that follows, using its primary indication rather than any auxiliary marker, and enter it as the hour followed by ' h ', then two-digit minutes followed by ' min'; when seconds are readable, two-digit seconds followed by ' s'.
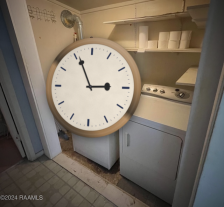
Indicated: 2 h 56 min
